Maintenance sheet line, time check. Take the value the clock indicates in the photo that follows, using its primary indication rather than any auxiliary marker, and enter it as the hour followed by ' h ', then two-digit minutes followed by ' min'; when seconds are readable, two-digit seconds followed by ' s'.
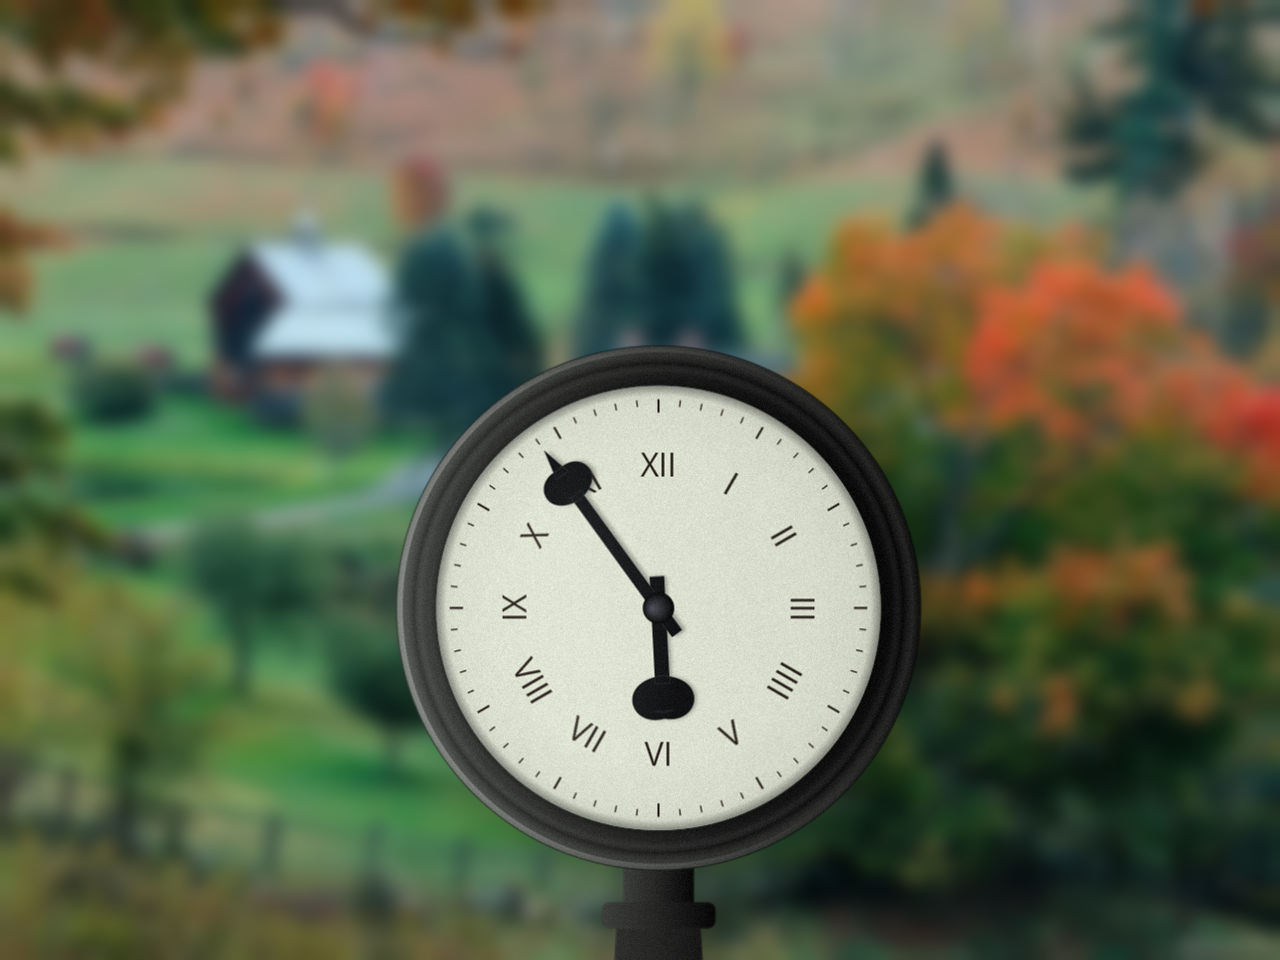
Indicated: 5 h 54 min
